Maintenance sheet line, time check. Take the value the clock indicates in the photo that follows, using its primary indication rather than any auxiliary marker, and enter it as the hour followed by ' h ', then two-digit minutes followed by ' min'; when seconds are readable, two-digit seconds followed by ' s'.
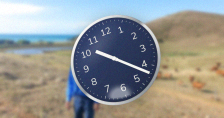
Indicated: 10 h 22 min
